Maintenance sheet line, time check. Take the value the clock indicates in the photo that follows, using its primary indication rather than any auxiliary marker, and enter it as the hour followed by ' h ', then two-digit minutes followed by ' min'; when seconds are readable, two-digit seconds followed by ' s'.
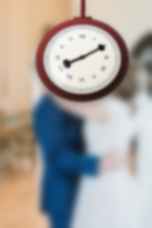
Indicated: 8 h 10 min
